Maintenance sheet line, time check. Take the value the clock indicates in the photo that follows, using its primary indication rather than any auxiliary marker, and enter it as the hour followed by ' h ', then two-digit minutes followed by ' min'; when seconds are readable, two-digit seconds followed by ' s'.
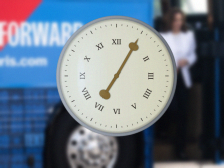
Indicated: 7 h 05 min
